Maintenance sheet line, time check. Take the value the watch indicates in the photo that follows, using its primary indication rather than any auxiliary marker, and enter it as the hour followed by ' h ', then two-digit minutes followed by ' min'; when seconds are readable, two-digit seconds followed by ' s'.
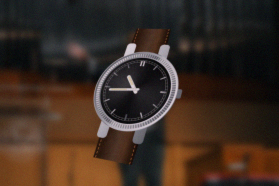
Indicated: 10 h 44 min
